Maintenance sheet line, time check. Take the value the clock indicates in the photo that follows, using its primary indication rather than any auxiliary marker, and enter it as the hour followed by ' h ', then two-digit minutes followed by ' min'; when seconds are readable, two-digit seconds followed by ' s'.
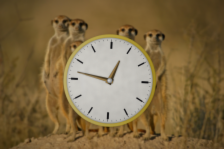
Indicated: 12 h 47 min
